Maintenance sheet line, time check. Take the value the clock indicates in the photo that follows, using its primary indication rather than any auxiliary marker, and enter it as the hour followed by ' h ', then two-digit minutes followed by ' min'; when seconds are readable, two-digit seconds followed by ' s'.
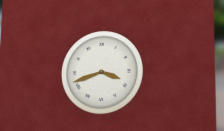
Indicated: 3 h 42 min
